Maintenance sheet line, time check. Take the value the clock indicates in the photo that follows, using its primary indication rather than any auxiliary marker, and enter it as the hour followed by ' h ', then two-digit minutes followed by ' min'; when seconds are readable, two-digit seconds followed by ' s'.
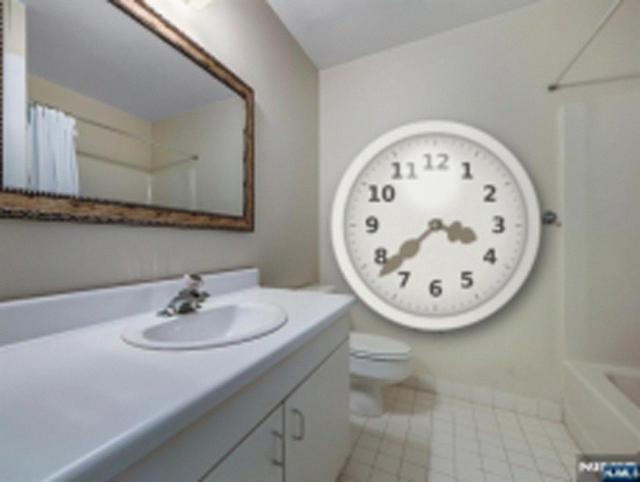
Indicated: 3 h 38 min
